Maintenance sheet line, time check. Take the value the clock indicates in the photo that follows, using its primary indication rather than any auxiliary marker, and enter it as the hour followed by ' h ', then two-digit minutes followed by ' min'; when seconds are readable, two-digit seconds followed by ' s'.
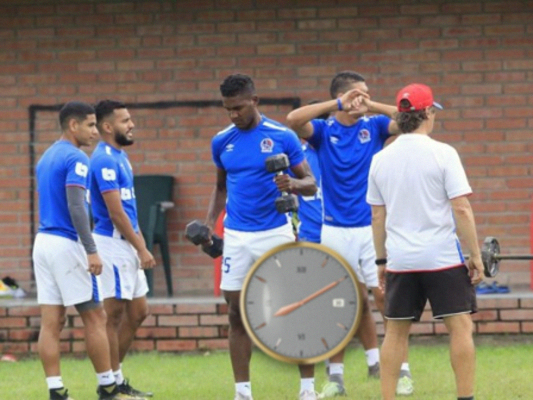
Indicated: 8 h 10 min
